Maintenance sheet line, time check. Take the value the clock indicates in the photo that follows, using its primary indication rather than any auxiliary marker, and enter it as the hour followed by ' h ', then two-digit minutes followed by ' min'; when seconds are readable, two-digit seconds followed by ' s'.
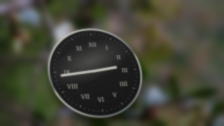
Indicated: 2 h 44 min
